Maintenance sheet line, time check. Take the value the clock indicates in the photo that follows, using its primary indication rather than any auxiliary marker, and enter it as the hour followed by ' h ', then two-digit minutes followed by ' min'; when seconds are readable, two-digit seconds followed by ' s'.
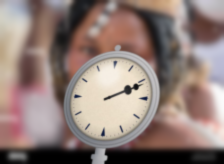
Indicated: 2 h 11 min
